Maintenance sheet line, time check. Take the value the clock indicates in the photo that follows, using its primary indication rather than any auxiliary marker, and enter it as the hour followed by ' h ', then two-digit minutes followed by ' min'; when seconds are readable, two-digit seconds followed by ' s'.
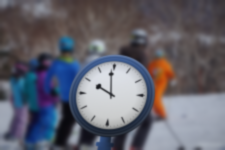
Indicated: 9 h 59 min
